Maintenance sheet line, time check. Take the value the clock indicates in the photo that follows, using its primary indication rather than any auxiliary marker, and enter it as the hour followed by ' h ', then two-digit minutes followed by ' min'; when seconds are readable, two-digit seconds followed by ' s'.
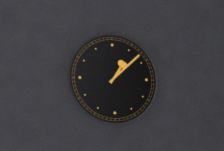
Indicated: 1 h 08 min
